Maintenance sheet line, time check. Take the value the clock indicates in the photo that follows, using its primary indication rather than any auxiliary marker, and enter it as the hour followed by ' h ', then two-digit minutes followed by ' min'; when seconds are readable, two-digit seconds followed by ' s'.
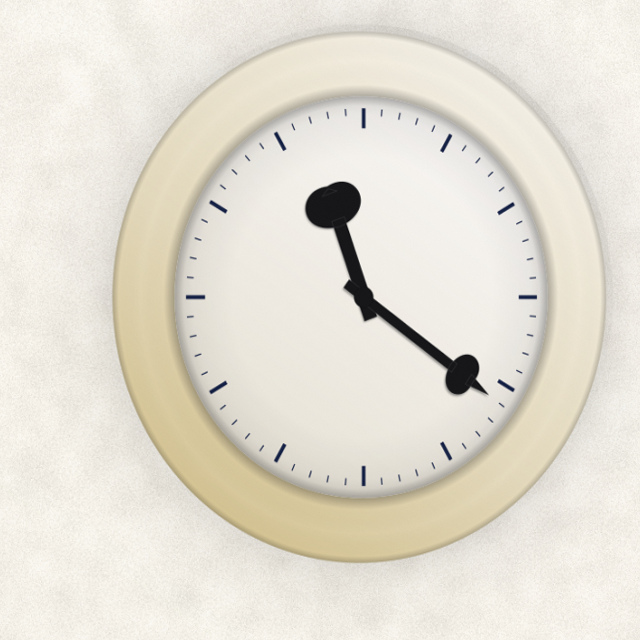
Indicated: 11 h 21 min
